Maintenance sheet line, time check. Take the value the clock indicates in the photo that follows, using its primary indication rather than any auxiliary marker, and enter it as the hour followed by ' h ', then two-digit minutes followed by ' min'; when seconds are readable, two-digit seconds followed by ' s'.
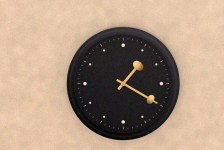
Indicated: 1 h 20 min
